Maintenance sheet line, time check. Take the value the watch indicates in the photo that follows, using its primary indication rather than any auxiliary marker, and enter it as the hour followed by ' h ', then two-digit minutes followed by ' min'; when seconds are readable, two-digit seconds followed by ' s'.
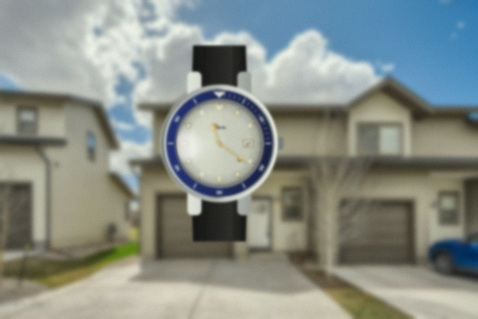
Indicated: 11 h 21 min
